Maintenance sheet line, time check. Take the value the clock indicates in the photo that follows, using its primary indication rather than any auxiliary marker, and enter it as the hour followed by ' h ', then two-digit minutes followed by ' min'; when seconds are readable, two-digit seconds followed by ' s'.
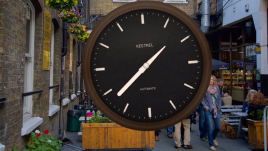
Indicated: 1 h 38 min
